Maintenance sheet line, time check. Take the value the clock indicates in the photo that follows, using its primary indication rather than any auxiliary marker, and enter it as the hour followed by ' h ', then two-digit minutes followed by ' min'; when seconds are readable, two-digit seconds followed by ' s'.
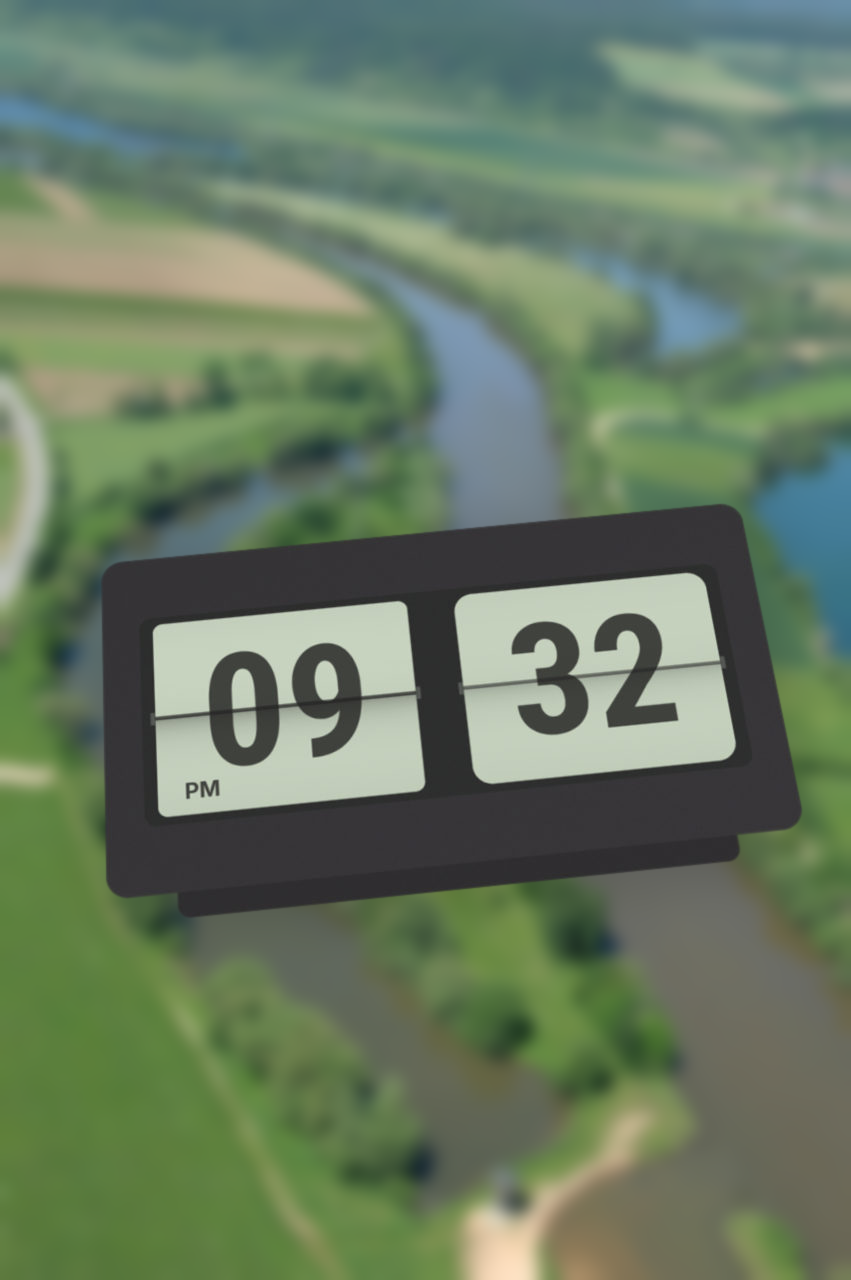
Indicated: 9 h 32 min
